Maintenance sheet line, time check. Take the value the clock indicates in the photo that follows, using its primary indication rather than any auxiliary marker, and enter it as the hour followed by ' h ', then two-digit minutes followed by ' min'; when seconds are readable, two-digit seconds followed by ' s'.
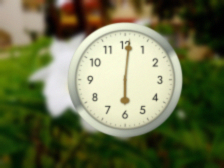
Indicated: 6 h 01 min
